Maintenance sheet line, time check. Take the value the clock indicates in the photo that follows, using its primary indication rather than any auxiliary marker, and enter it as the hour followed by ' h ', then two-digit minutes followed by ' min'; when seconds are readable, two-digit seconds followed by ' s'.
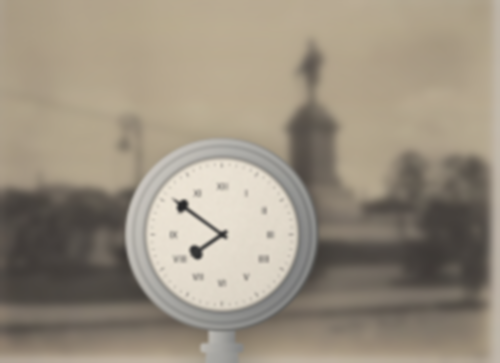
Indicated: 7 h 51 min
